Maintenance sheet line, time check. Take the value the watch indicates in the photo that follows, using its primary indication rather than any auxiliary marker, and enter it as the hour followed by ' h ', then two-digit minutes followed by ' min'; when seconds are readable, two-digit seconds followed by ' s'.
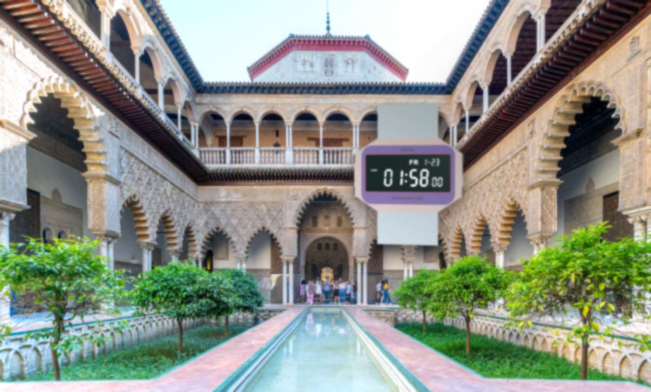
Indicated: 1 h 58 min
